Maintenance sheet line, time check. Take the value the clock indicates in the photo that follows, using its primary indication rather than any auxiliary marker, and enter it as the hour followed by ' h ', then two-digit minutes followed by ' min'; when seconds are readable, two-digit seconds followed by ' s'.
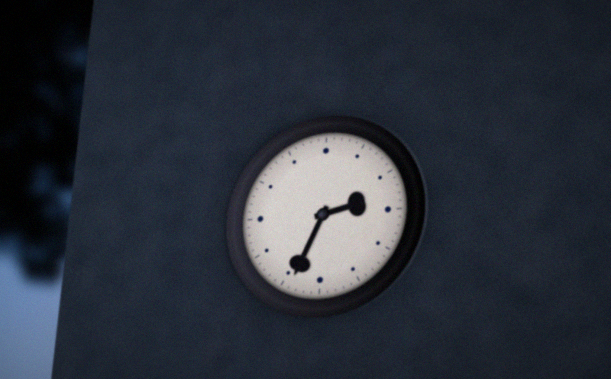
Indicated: 2 h 34 min
